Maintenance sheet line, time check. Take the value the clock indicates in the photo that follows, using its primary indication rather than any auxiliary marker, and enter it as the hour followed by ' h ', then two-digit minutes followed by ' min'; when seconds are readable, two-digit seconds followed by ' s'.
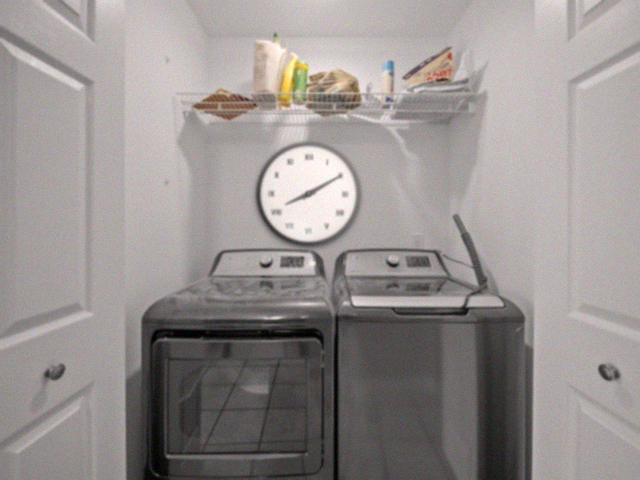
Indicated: 8 h 10 min
